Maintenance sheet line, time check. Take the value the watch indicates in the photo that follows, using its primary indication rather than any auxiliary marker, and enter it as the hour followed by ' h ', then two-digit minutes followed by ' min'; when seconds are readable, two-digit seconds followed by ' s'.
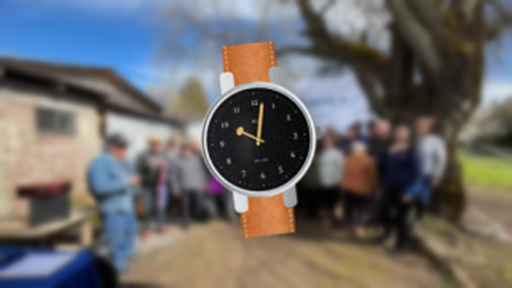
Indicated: 10 h 02 min
